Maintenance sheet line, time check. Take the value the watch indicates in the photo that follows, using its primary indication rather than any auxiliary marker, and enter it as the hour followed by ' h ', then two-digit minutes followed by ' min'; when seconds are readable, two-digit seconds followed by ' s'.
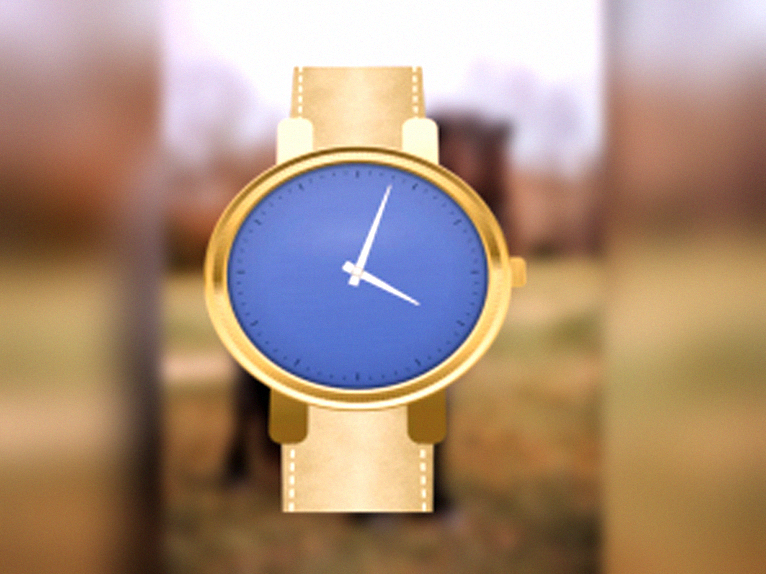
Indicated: 4 h 03 min
